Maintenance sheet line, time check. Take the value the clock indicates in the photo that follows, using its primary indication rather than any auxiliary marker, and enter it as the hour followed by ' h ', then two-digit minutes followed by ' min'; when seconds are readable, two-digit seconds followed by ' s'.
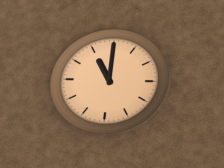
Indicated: 11 h 00 min
